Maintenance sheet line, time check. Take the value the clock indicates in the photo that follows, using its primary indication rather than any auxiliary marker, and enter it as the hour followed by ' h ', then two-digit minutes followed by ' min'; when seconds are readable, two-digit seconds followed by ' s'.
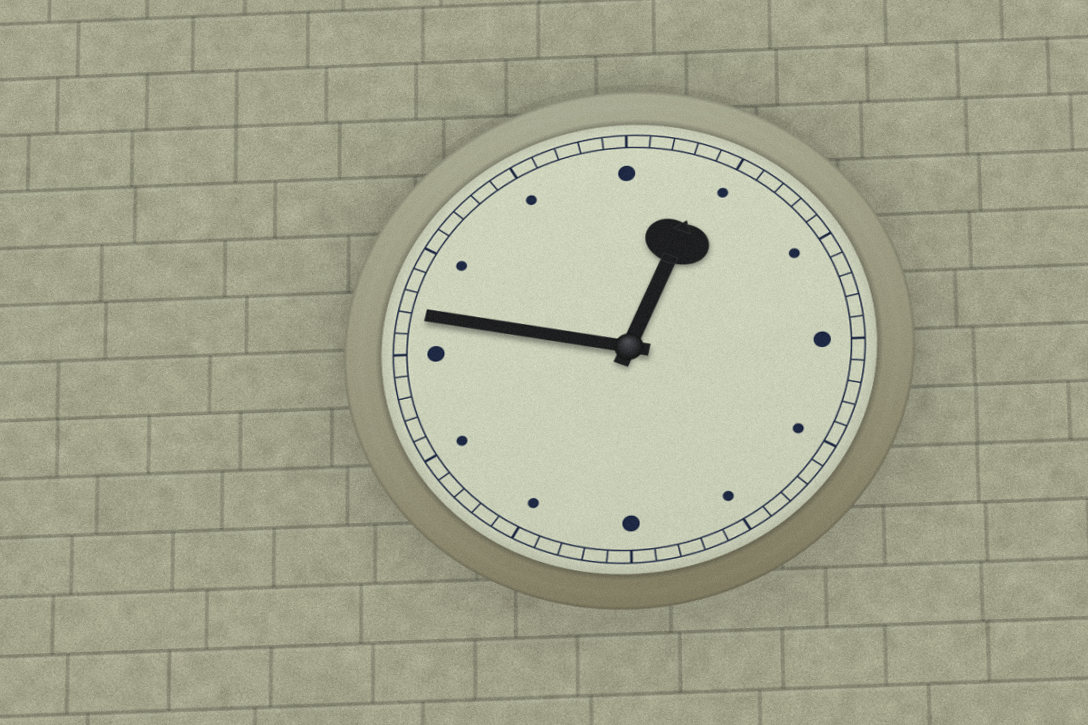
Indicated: 12 h 47 min
